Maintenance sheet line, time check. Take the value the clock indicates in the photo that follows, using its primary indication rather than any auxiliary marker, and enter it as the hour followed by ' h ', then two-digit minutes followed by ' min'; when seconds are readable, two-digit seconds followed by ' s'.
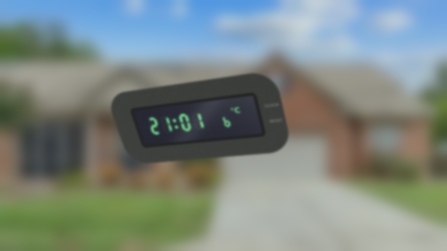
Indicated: 21 h 01 min
